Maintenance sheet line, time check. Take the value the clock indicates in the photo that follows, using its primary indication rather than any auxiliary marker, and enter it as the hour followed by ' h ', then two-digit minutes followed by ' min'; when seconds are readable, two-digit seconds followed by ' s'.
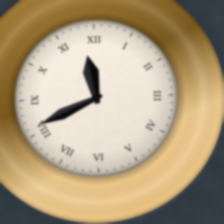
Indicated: 11 h 41 min
